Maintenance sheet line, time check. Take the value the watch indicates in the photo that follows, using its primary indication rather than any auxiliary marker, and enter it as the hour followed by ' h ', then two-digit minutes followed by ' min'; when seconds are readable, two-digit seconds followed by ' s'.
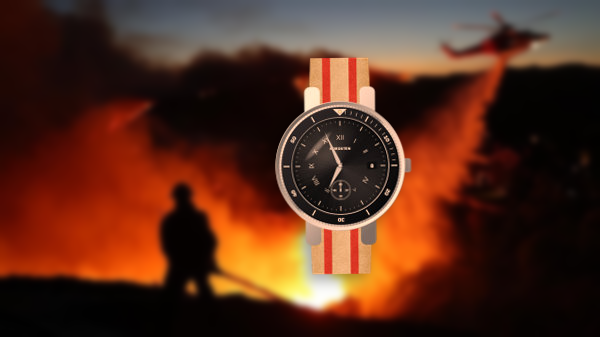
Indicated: 6 h 56 min
